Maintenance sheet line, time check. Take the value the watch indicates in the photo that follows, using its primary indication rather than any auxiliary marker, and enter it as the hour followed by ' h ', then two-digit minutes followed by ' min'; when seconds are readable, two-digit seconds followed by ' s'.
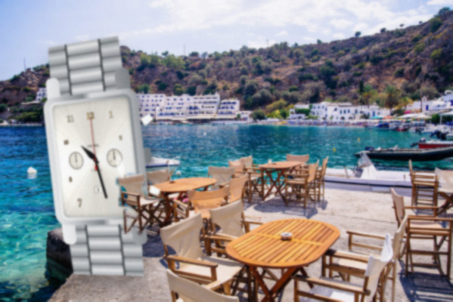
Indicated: 10 h 28 min
